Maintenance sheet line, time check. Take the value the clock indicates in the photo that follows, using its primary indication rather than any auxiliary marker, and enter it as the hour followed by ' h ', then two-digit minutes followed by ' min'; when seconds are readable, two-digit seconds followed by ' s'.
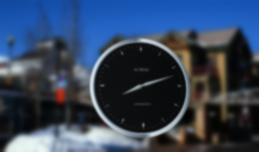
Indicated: 8 h 12 min
